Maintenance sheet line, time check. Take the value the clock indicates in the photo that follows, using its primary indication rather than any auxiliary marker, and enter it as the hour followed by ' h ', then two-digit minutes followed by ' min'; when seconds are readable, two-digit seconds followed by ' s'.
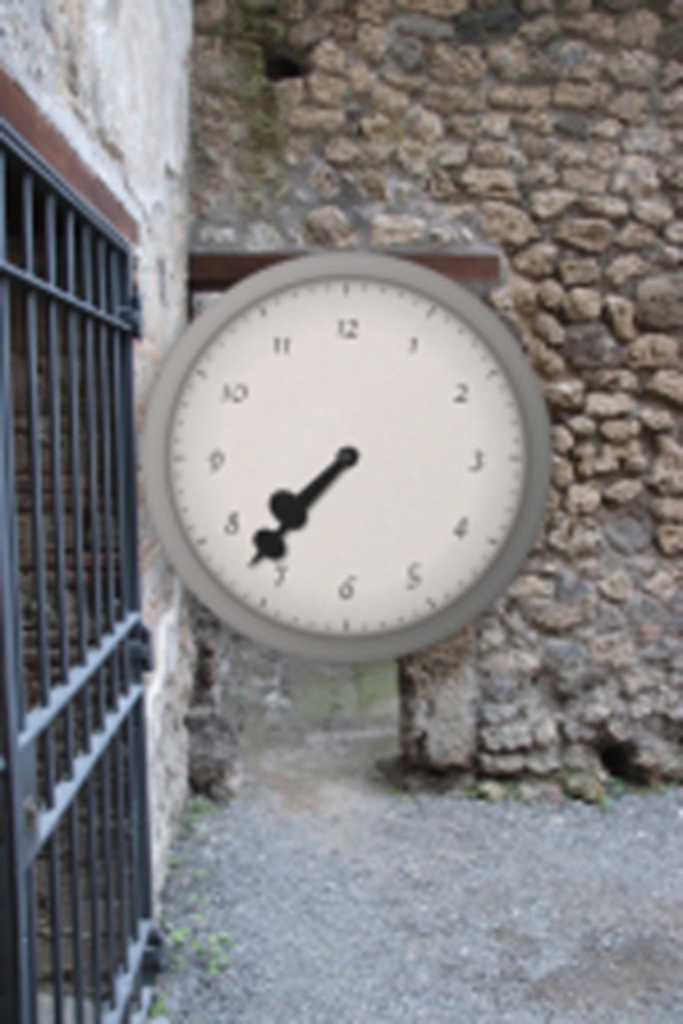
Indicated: 7 h 37 min
